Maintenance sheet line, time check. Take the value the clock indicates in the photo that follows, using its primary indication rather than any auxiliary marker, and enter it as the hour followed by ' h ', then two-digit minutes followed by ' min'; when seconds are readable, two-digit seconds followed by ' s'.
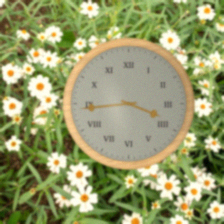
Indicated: 3 h 44 min
